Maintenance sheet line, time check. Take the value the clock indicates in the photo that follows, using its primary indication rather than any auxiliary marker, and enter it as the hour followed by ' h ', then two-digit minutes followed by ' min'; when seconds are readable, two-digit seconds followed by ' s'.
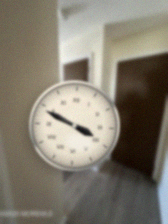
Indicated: 3 h 49 min
